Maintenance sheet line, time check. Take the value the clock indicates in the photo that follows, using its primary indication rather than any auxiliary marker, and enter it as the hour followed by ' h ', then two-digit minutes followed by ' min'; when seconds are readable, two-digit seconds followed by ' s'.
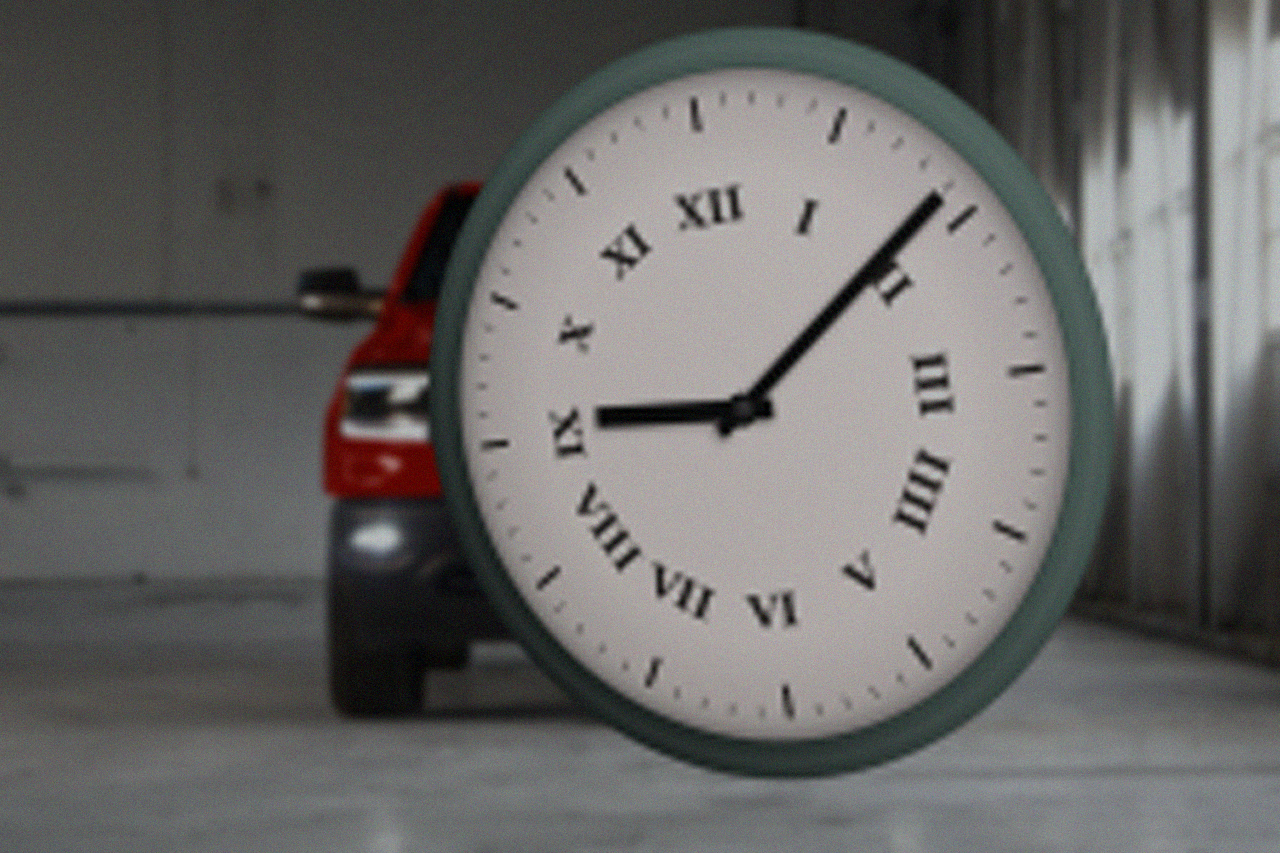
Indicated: 9 h 09 min
